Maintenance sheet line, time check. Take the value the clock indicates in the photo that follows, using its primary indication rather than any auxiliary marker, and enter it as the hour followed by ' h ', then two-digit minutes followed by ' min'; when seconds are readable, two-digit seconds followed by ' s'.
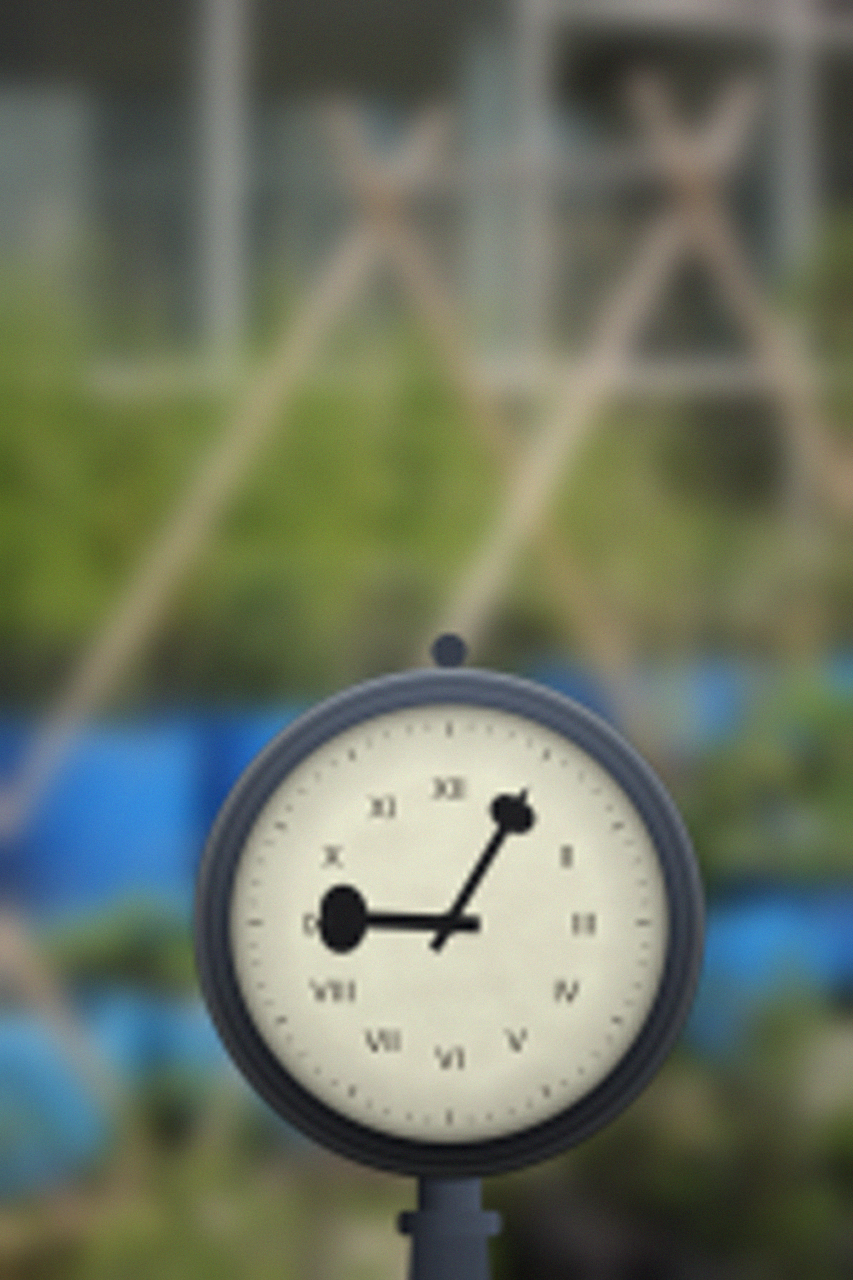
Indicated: 9 h 05 min
